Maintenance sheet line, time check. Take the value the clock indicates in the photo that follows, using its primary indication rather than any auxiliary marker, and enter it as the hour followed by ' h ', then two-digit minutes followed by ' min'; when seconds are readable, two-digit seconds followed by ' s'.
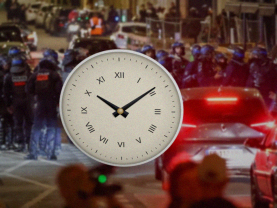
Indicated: 10 h 09 min
